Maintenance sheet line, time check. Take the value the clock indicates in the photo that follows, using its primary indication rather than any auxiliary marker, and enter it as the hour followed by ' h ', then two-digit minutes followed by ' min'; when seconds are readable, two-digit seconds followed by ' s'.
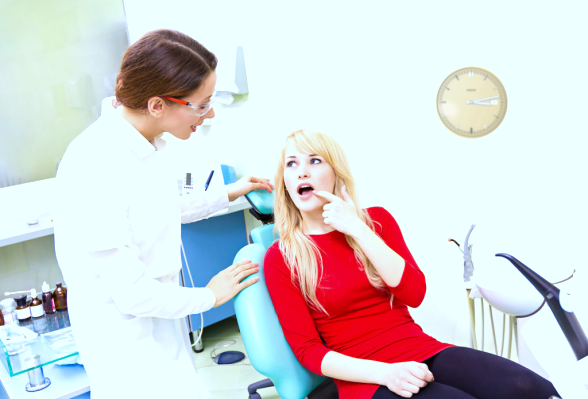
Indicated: 3 h 13 min
